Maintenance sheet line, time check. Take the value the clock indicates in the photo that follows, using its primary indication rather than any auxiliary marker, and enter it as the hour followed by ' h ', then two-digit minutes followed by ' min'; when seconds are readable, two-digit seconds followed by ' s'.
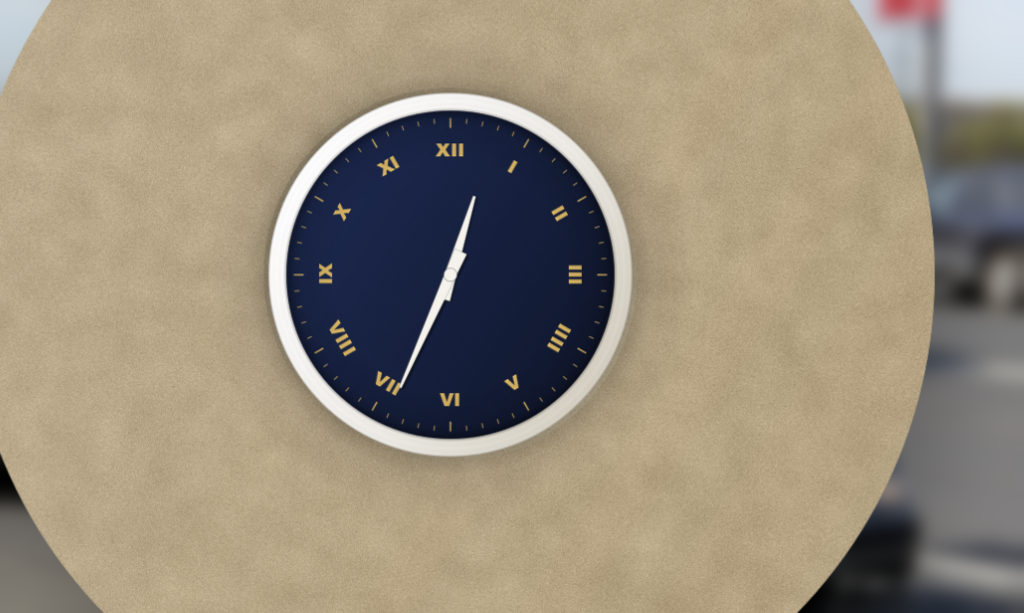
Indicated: 12 h 34 min
